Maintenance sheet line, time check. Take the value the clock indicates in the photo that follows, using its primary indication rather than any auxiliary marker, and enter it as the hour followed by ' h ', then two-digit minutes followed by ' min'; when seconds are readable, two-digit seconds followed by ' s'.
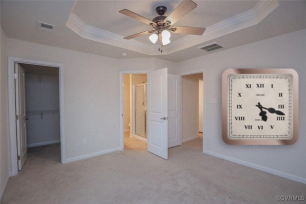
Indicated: 5 h 18 min
